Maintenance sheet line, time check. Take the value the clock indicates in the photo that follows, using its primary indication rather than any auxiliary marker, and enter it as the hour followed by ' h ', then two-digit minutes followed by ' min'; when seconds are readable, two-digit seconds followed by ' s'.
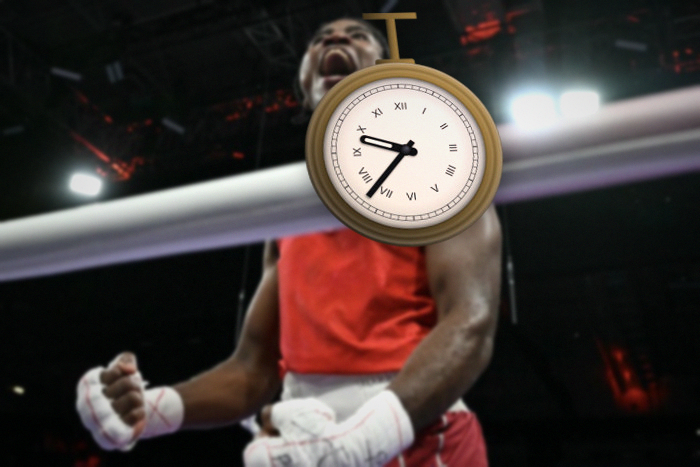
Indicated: 9 h 37 min
